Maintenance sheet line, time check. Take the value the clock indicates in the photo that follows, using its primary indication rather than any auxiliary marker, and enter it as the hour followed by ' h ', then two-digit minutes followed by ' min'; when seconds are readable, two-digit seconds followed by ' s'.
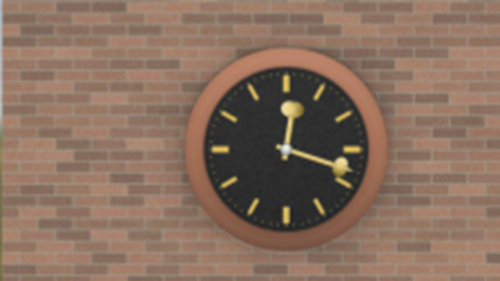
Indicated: 12 h 18 min
